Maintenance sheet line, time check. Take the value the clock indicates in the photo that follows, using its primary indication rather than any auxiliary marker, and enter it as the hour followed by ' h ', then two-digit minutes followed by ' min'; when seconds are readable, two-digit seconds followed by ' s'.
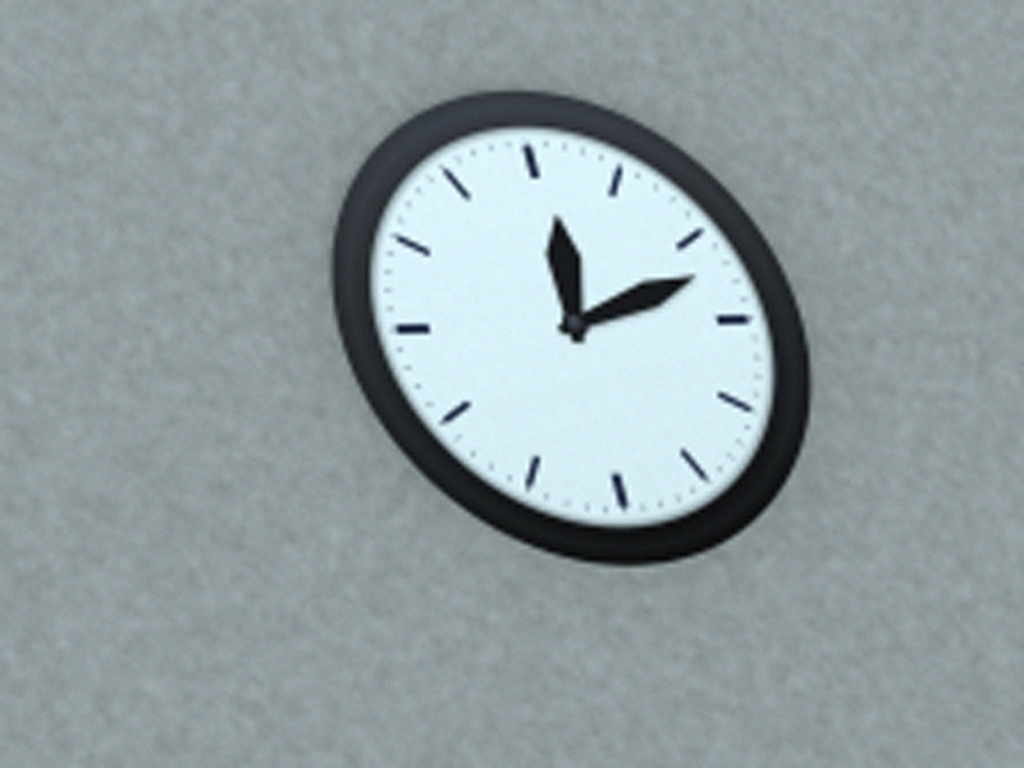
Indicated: 12 h 12 min
